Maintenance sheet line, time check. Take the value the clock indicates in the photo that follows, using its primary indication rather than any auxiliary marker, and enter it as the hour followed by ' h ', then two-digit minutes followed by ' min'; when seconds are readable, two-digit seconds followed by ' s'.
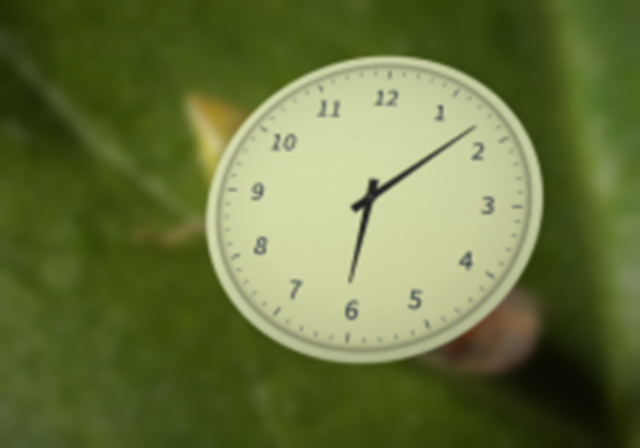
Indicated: 6 h 08 min
